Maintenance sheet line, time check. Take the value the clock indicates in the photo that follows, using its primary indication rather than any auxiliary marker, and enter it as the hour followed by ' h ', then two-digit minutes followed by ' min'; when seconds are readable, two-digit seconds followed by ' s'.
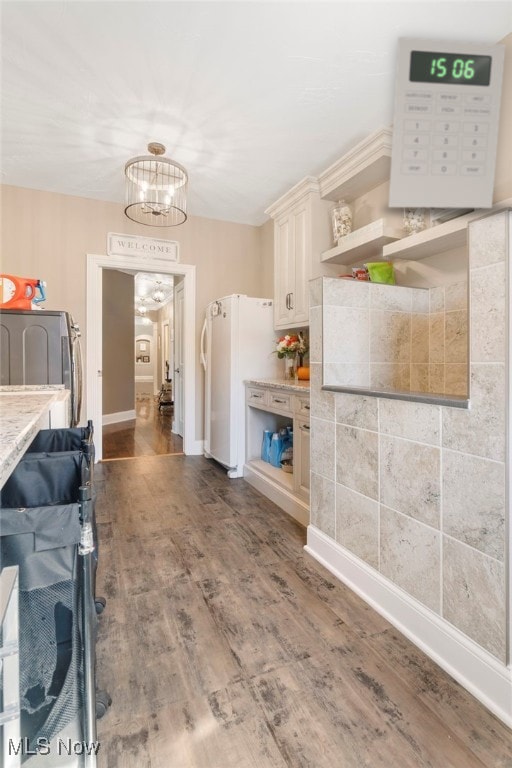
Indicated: 15 h 06 min
